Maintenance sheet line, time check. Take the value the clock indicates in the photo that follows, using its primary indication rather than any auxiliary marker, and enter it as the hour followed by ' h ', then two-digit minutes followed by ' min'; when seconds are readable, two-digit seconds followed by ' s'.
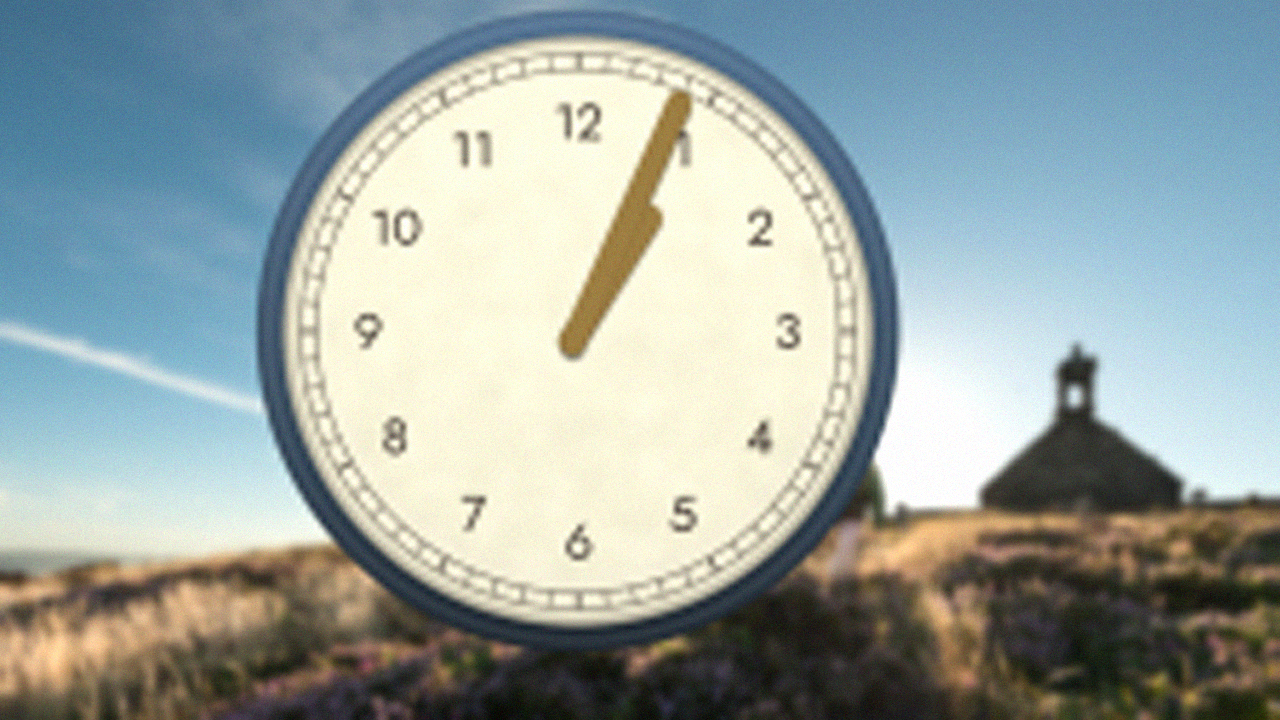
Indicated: 1 h 04 min
